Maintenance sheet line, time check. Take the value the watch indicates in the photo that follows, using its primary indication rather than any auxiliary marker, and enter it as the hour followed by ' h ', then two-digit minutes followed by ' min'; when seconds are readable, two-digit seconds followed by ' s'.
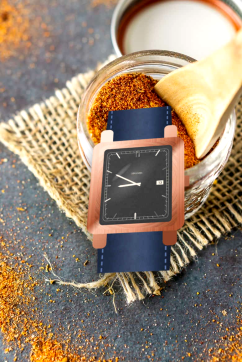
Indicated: 8 h 50 min
